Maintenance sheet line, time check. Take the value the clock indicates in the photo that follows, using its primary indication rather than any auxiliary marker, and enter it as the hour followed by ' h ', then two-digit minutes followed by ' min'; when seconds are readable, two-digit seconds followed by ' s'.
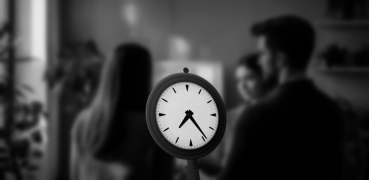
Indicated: 7 h 24 min
